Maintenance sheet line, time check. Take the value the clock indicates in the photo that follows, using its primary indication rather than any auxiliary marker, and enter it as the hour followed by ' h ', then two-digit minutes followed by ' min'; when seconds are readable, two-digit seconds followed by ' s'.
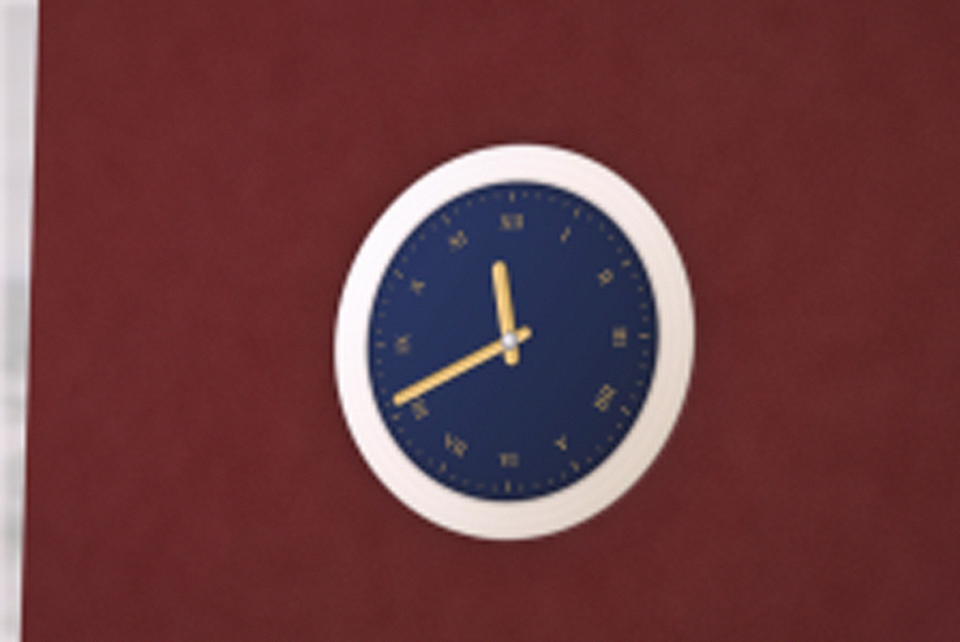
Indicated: 11 h 41 min
